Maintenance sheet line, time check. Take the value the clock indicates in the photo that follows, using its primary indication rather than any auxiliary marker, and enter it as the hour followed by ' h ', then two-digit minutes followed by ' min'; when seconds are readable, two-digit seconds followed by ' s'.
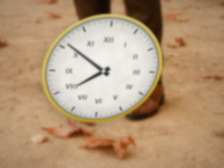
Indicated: 7 h 51 min
